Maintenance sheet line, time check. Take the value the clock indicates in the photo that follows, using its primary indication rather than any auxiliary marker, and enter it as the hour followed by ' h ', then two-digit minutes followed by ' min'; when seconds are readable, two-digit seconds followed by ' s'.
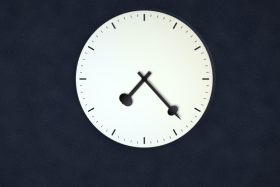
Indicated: 7 h 23 min
